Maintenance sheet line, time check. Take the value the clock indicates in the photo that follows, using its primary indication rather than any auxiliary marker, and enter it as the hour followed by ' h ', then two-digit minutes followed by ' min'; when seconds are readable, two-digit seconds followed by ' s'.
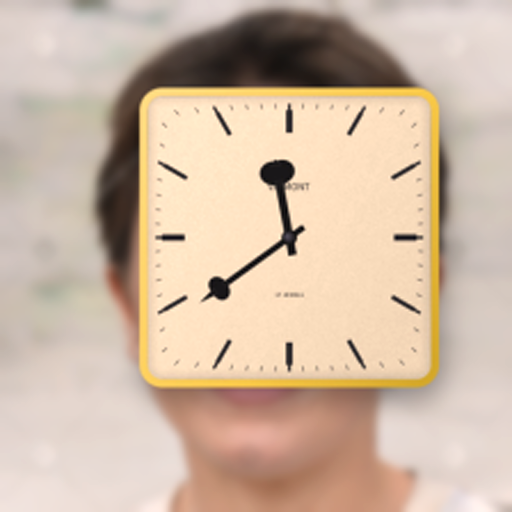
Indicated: 11 h 39 min
